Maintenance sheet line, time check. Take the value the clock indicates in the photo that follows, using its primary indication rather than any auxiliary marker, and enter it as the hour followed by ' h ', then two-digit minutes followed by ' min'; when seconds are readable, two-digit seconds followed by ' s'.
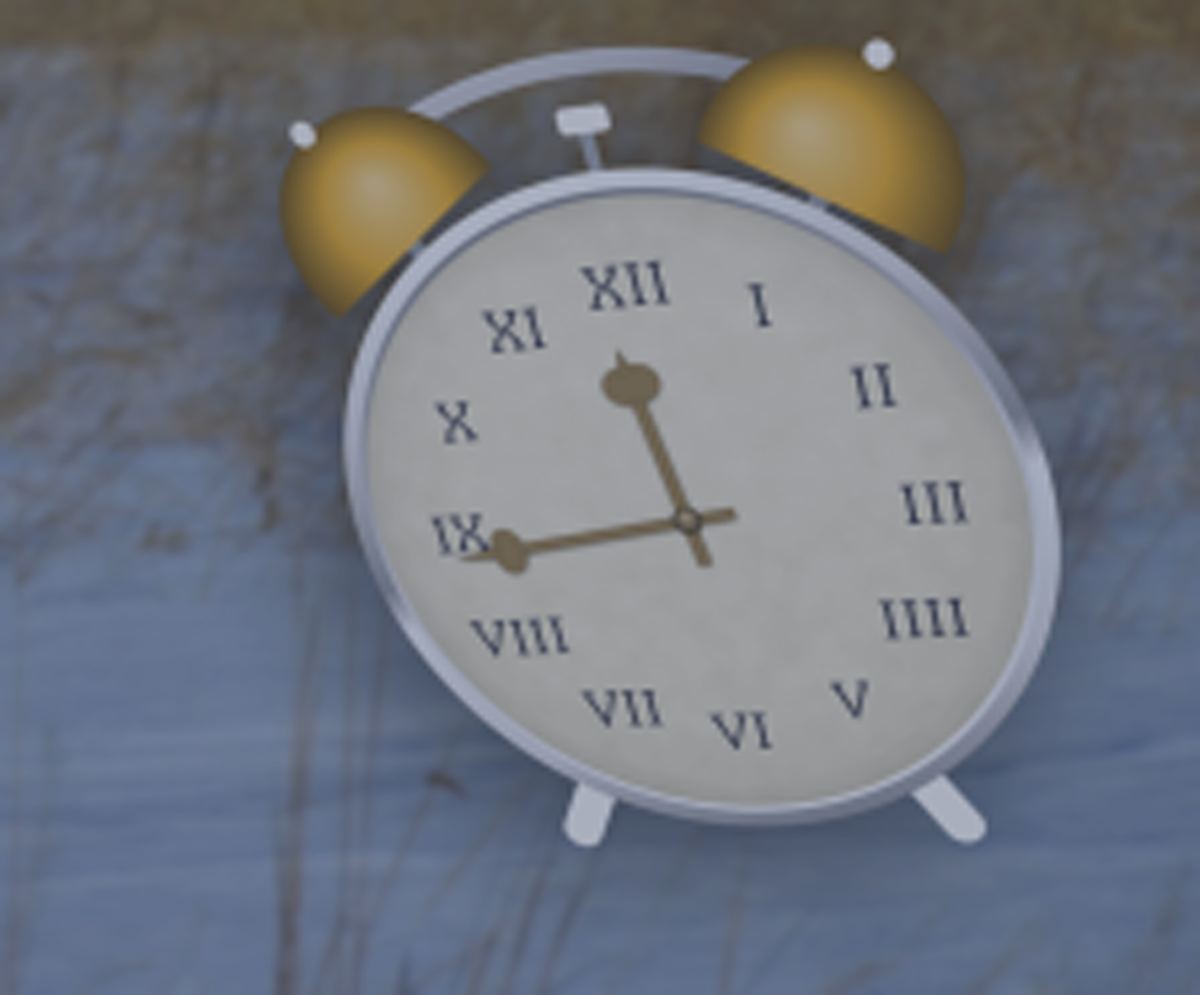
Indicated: 11 h 44 min
